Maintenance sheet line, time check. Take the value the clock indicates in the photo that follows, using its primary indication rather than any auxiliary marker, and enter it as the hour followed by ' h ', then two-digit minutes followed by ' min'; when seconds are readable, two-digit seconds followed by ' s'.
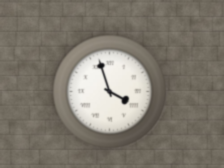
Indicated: 3 h 57 min
